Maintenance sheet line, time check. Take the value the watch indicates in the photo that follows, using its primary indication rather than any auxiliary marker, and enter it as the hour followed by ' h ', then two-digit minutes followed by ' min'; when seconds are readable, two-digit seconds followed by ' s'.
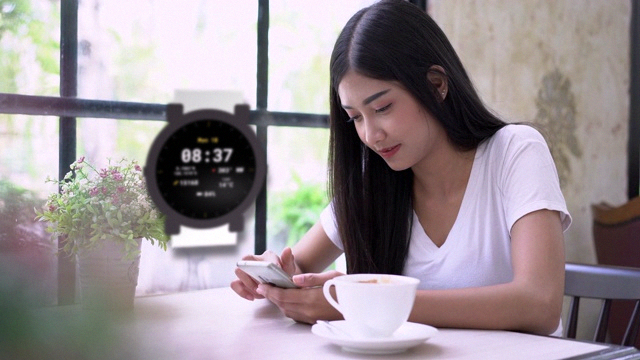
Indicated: 8 h 37 min
